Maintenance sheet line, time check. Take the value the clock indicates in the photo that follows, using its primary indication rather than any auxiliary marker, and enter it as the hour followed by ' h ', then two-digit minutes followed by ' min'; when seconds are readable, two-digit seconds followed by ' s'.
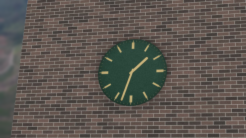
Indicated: 1 h 33 min
